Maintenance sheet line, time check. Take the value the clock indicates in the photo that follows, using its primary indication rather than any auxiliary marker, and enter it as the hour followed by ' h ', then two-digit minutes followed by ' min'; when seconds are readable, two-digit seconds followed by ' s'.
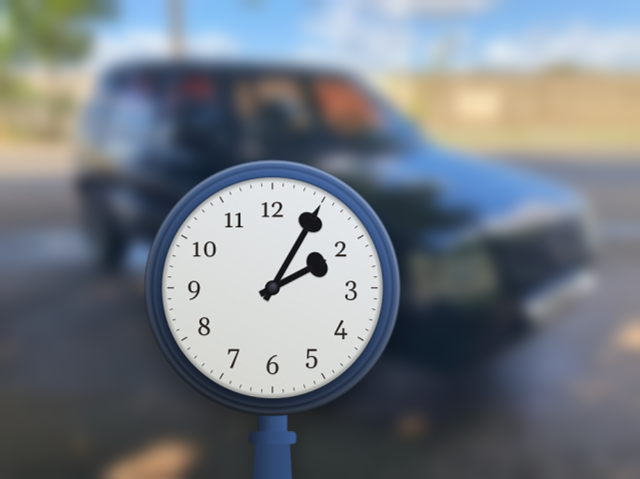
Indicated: 2 h 05 min
